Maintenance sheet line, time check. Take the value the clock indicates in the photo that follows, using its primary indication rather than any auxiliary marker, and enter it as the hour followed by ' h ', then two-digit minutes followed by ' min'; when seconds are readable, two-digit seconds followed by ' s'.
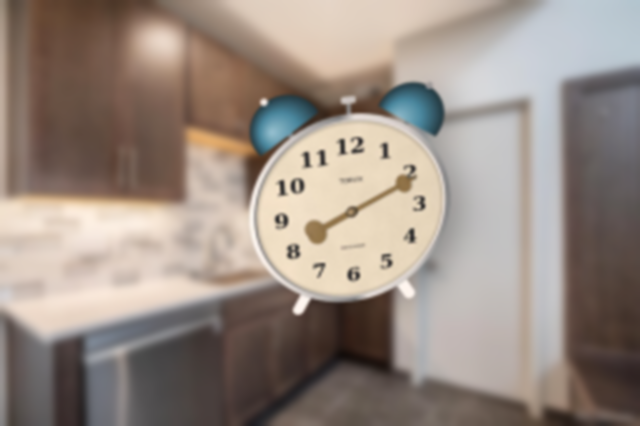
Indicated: 8 h 11 min
